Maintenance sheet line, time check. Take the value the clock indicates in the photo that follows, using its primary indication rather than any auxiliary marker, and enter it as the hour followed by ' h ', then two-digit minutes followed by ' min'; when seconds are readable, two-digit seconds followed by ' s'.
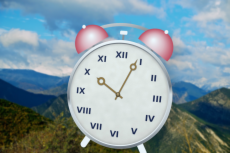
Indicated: 10 h 04 min
